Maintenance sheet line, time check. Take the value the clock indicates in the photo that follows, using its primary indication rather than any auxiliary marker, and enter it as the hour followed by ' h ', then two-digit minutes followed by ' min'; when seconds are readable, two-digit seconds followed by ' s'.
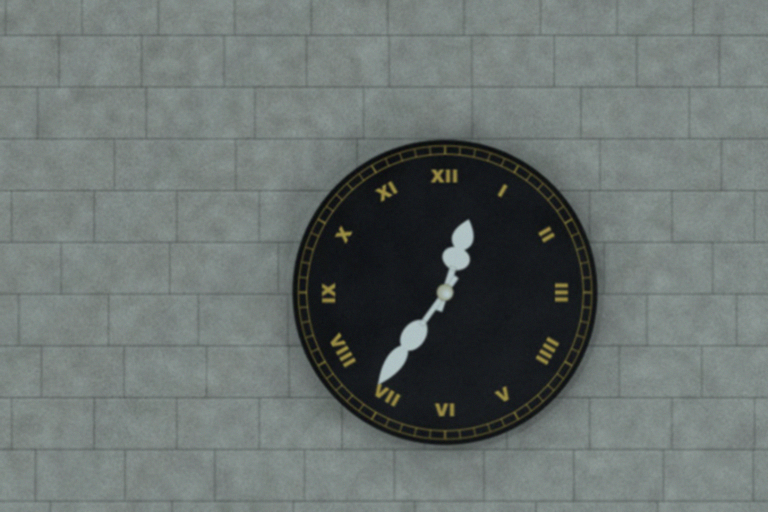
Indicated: 12 h 36 min
